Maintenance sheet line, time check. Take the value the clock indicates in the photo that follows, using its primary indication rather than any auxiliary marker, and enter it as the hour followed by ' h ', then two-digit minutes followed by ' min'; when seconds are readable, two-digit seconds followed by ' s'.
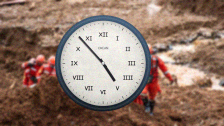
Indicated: 4 h 53 min
